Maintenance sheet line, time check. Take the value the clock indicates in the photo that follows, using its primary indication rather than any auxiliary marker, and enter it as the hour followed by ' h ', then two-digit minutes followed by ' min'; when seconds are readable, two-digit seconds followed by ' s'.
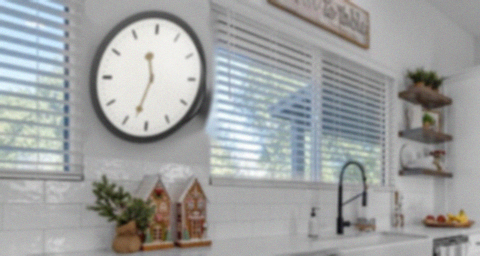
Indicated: 11 h 33 min
